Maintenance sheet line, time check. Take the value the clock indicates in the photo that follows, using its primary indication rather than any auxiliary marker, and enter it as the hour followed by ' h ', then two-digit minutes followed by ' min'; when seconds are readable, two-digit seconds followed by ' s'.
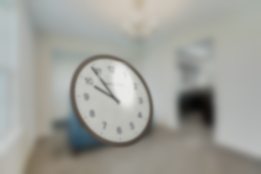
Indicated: 9 h 54 min
